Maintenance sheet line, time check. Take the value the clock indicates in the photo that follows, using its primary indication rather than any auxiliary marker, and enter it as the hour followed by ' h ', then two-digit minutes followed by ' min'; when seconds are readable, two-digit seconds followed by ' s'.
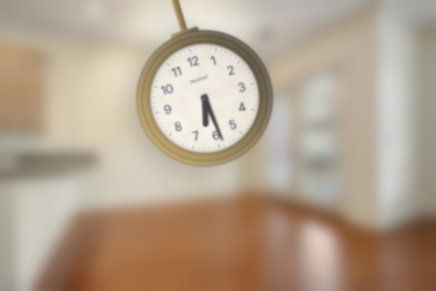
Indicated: 6 h 29 min
